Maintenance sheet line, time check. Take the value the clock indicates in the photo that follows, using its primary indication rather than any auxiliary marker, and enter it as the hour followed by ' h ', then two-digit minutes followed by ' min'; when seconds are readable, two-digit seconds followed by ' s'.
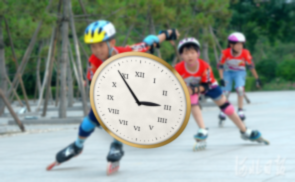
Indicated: 2 h 54 min
